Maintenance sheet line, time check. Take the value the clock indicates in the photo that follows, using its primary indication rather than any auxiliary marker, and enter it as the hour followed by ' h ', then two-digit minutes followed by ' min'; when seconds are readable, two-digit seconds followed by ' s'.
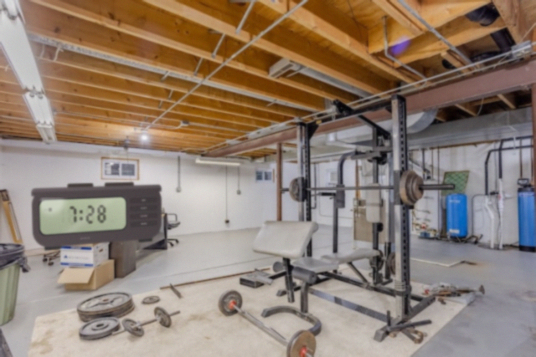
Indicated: 7 h 28 min
